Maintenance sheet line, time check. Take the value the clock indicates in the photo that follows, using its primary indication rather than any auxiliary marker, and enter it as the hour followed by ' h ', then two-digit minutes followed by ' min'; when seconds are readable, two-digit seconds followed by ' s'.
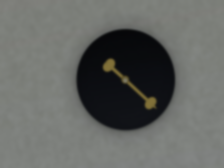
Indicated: 10 h 22 min
